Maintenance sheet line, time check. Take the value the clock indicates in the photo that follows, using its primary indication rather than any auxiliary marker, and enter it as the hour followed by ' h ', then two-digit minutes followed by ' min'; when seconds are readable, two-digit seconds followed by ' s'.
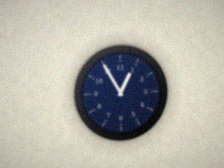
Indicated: 12 h 55 min
